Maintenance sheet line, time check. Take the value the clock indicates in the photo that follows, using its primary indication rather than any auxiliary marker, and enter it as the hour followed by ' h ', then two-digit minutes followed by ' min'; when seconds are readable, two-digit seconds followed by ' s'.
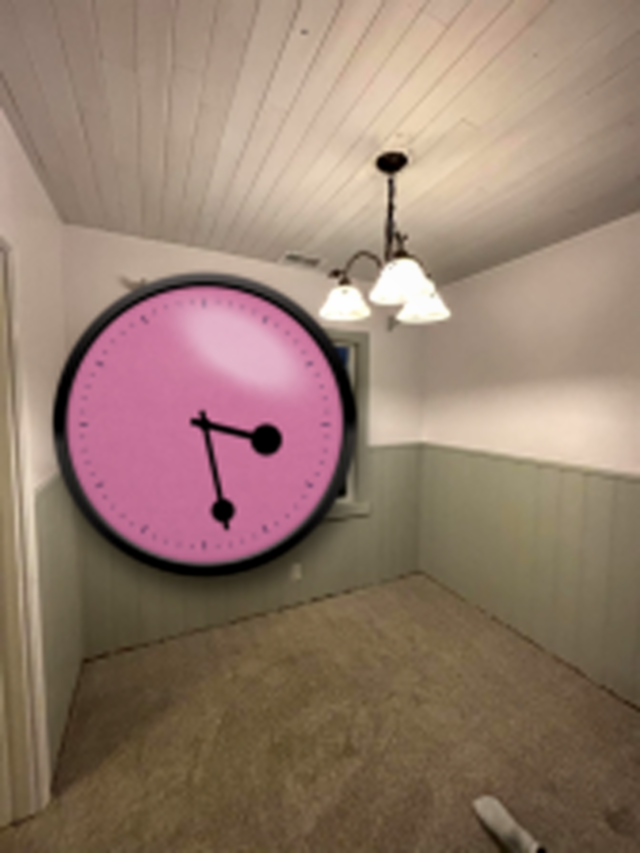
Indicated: 3 h 28 min
